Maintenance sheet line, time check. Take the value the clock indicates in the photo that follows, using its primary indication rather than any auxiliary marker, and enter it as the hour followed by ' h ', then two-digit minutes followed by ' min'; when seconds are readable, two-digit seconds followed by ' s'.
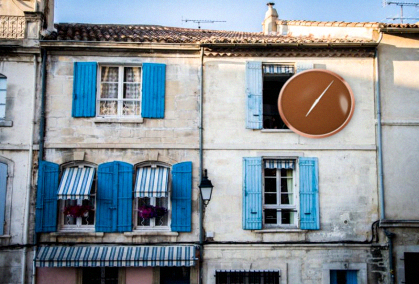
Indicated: 7 h 06 min
